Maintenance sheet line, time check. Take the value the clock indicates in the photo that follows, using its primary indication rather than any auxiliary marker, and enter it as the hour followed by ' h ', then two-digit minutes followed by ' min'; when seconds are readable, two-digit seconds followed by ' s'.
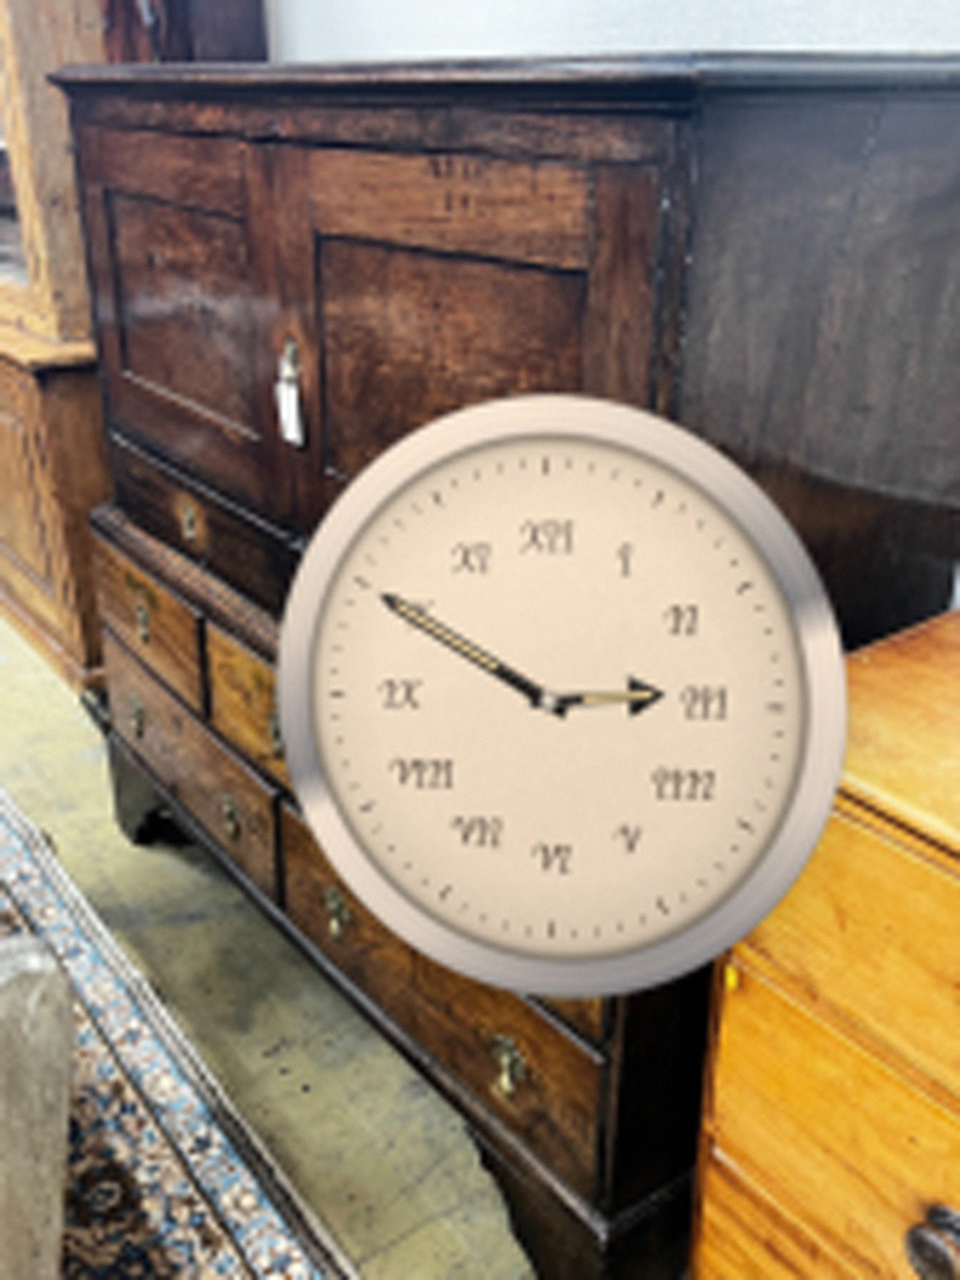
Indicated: 2 h 50 min
